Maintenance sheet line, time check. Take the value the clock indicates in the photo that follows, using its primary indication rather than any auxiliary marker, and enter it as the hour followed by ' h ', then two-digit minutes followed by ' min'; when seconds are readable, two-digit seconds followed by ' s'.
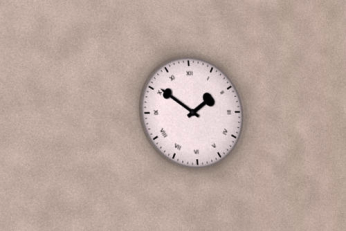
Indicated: 1 h 51 min
